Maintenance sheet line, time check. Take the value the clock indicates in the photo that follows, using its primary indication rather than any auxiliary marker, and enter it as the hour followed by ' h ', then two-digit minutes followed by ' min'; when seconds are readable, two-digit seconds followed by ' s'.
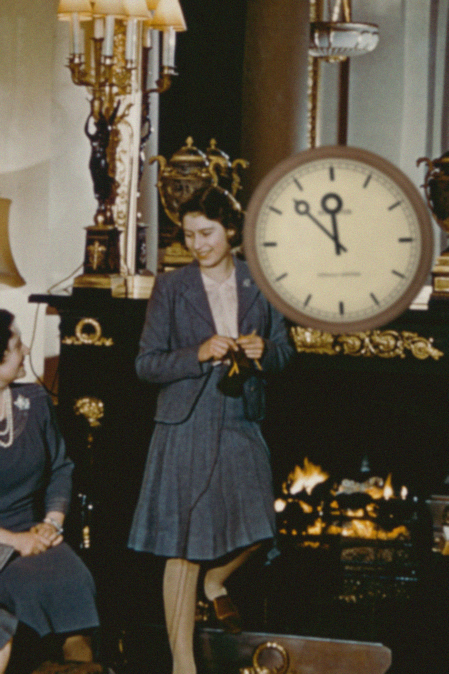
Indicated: 11 h 53 min
